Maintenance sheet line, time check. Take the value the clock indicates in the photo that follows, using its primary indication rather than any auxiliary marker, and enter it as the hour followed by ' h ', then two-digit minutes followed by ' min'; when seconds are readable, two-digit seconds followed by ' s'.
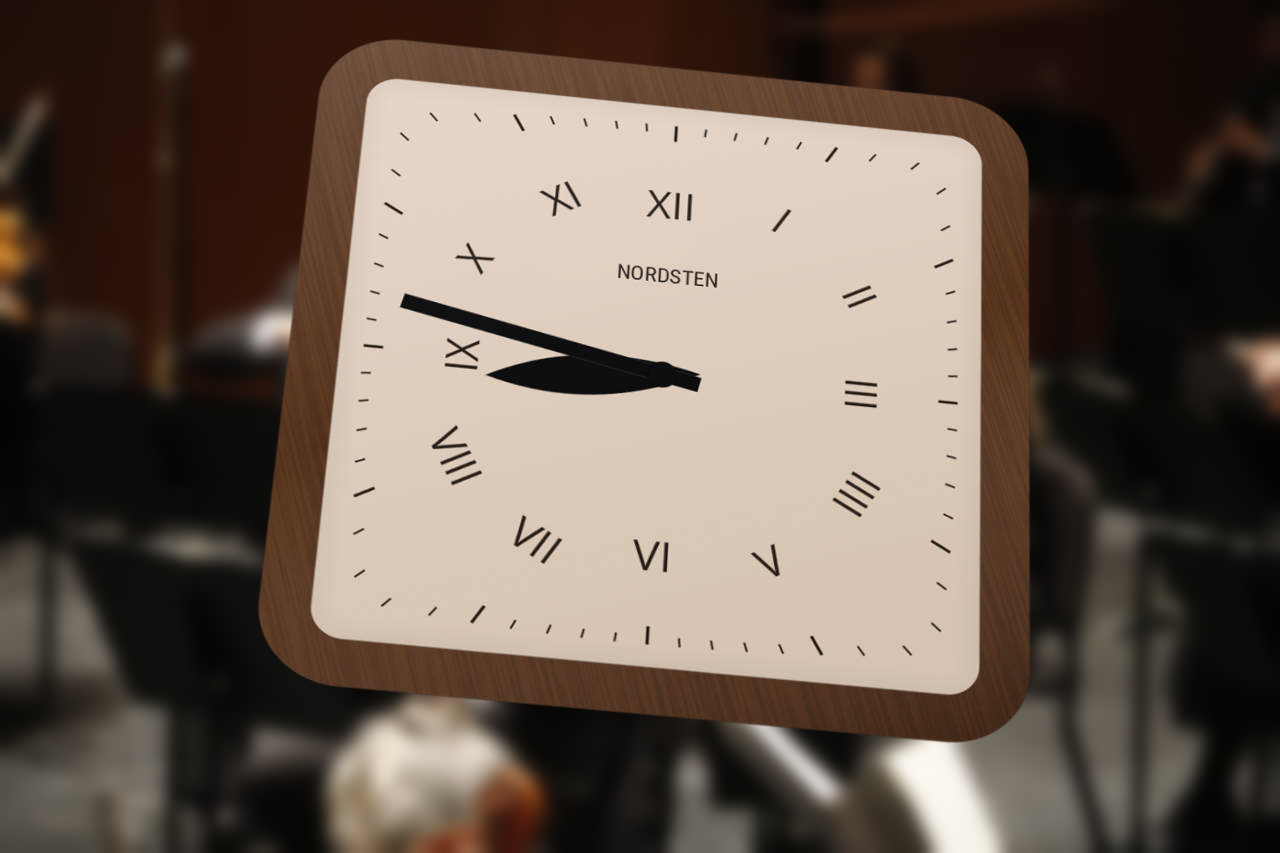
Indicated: 8 h 47 min
